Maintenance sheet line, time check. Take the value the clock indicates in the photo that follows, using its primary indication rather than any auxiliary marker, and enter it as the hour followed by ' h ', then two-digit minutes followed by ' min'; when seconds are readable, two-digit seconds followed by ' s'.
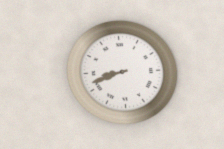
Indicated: 8 h 42 min
